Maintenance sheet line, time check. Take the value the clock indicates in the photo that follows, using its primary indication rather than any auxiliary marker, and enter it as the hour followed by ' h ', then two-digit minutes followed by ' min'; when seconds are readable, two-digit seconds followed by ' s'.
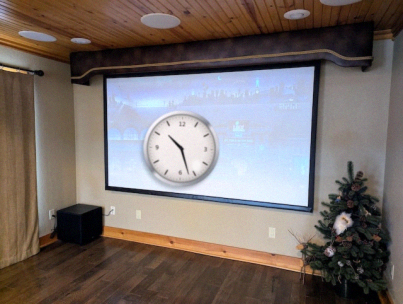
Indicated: 10 h 27 min
